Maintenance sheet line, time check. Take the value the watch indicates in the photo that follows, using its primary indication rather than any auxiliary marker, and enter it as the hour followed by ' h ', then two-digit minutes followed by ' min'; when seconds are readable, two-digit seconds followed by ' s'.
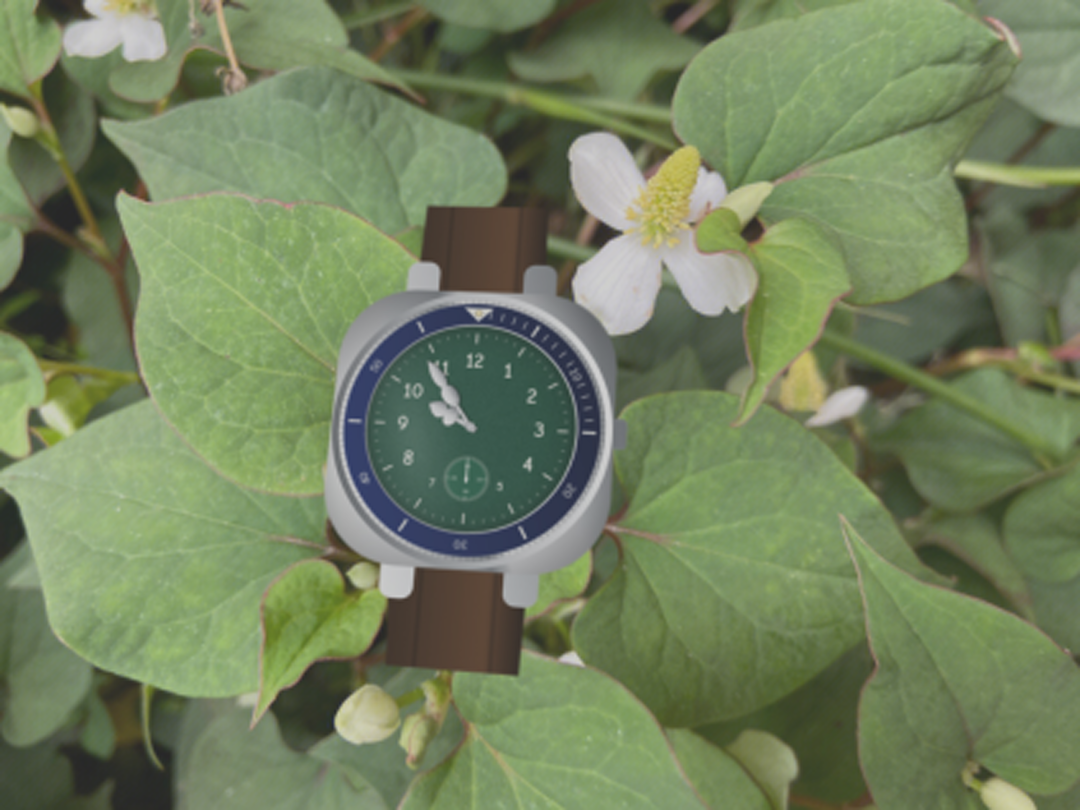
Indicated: 9 h 54 min
